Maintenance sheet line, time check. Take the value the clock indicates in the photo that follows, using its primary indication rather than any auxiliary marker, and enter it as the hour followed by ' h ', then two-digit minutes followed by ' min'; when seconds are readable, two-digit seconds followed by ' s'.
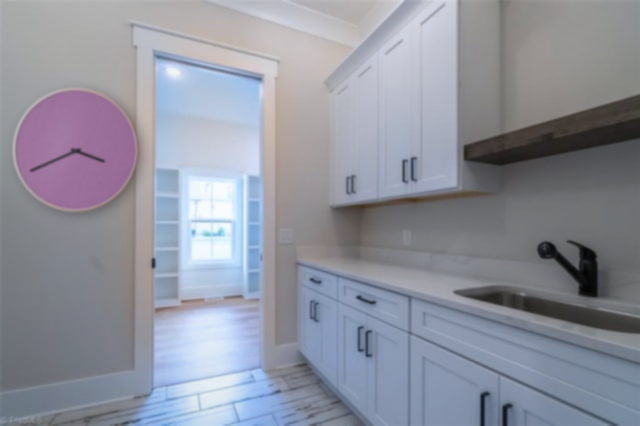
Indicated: 3 h 41 min
